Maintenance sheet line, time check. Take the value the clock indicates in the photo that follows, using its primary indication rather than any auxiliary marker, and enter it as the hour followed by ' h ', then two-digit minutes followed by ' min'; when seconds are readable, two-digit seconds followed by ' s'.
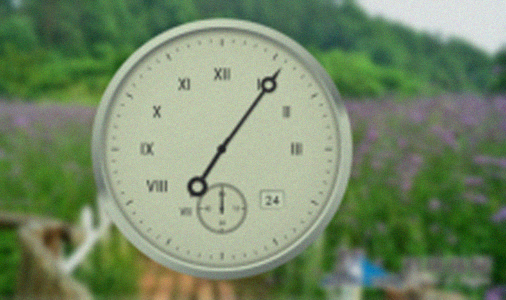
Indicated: 7 h 06 min
